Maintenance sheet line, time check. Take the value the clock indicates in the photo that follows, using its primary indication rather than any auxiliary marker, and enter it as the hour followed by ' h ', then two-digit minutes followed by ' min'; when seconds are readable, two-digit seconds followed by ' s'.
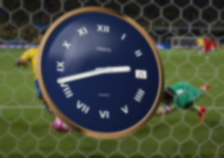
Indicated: 2 h 42 min
